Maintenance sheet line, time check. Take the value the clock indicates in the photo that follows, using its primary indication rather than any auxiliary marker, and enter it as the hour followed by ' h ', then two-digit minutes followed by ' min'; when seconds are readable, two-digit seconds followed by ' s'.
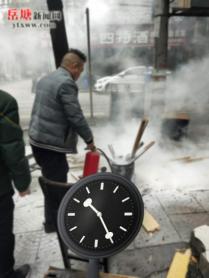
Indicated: 10 h 25 min
